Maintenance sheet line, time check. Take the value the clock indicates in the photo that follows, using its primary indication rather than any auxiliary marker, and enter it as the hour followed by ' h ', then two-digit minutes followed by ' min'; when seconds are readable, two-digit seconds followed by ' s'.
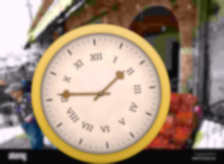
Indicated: 1 h 46 min
